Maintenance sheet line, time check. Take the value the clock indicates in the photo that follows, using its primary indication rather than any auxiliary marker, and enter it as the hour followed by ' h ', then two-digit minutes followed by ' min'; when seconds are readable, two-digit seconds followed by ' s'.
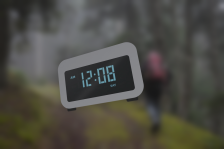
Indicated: 12 h 08 min
